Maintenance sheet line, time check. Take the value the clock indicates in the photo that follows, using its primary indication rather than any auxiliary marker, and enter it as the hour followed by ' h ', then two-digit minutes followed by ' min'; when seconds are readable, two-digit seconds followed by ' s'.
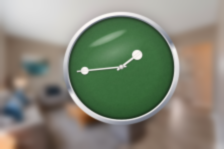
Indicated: 1 h 44 min
